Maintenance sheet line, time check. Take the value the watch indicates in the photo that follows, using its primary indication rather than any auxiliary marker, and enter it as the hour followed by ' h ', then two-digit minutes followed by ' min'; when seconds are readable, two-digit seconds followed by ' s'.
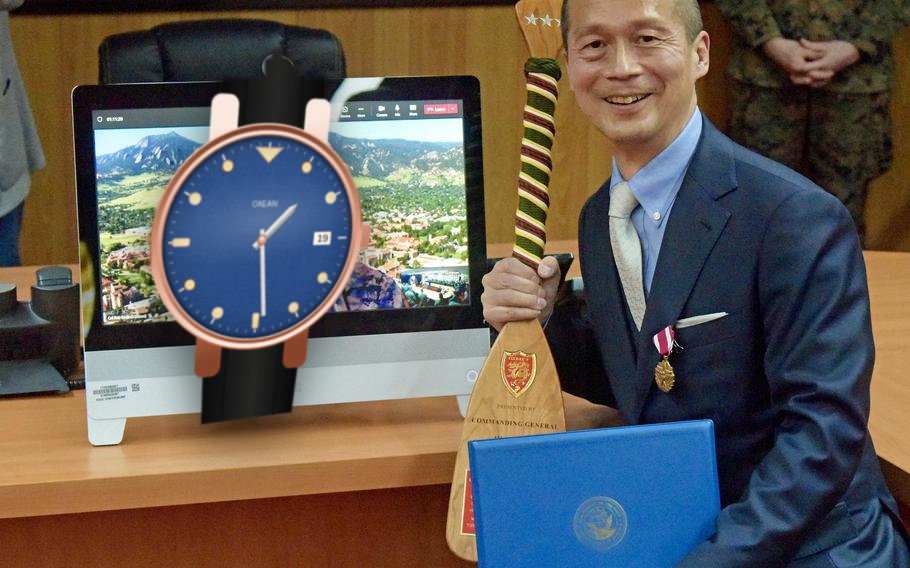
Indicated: 1 h 29 min
